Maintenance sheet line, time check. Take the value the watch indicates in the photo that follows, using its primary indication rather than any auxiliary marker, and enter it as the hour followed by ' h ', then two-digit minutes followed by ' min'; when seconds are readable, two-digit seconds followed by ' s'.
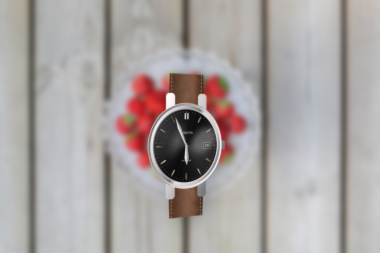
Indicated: 5 h 56 min
